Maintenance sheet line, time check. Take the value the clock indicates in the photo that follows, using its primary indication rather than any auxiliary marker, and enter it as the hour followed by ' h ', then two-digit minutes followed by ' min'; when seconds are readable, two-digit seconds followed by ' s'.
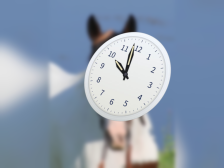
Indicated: 9 h 58 min
